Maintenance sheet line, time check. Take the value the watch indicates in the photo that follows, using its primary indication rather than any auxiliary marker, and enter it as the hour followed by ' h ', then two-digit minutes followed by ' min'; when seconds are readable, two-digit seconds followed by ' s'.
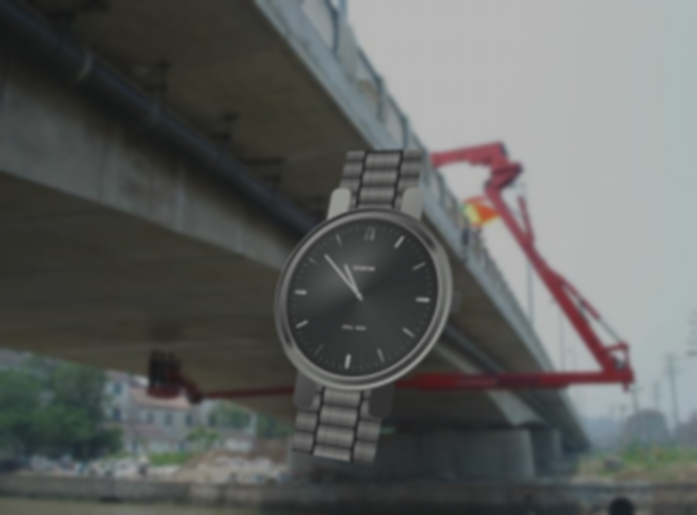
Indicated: 10 h 52 min
